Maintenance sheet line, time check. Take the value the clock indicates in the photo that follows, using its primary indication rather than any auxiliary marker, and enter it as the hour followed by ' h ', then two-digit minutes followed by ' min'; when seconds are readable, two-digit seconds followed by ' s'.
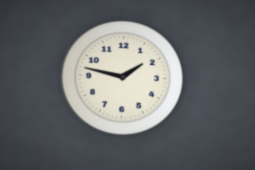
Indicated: 1 h 47 min
